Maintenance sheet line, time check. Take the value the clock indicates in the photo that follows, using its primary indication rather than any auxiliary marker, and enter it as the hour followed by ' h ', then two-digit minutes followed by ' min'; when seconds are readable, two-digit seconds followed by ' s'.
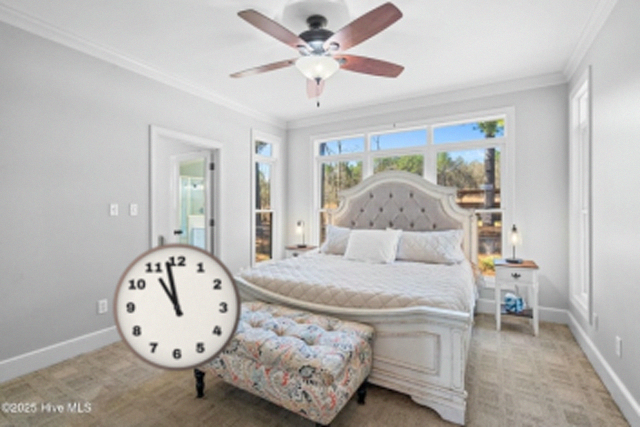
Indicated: 10 h 58 min
